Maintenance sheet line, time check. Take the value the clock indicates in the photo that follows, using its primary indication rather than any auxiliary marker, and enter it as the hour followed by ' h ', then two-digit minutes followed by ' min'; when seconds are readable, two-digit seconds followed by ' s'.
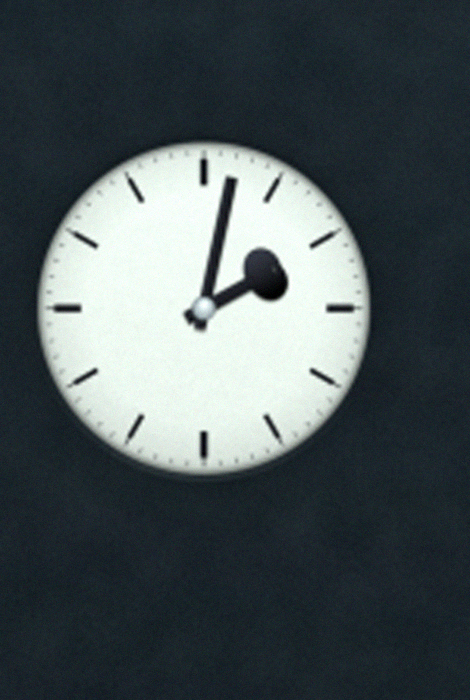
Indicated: 2 h 02 min
